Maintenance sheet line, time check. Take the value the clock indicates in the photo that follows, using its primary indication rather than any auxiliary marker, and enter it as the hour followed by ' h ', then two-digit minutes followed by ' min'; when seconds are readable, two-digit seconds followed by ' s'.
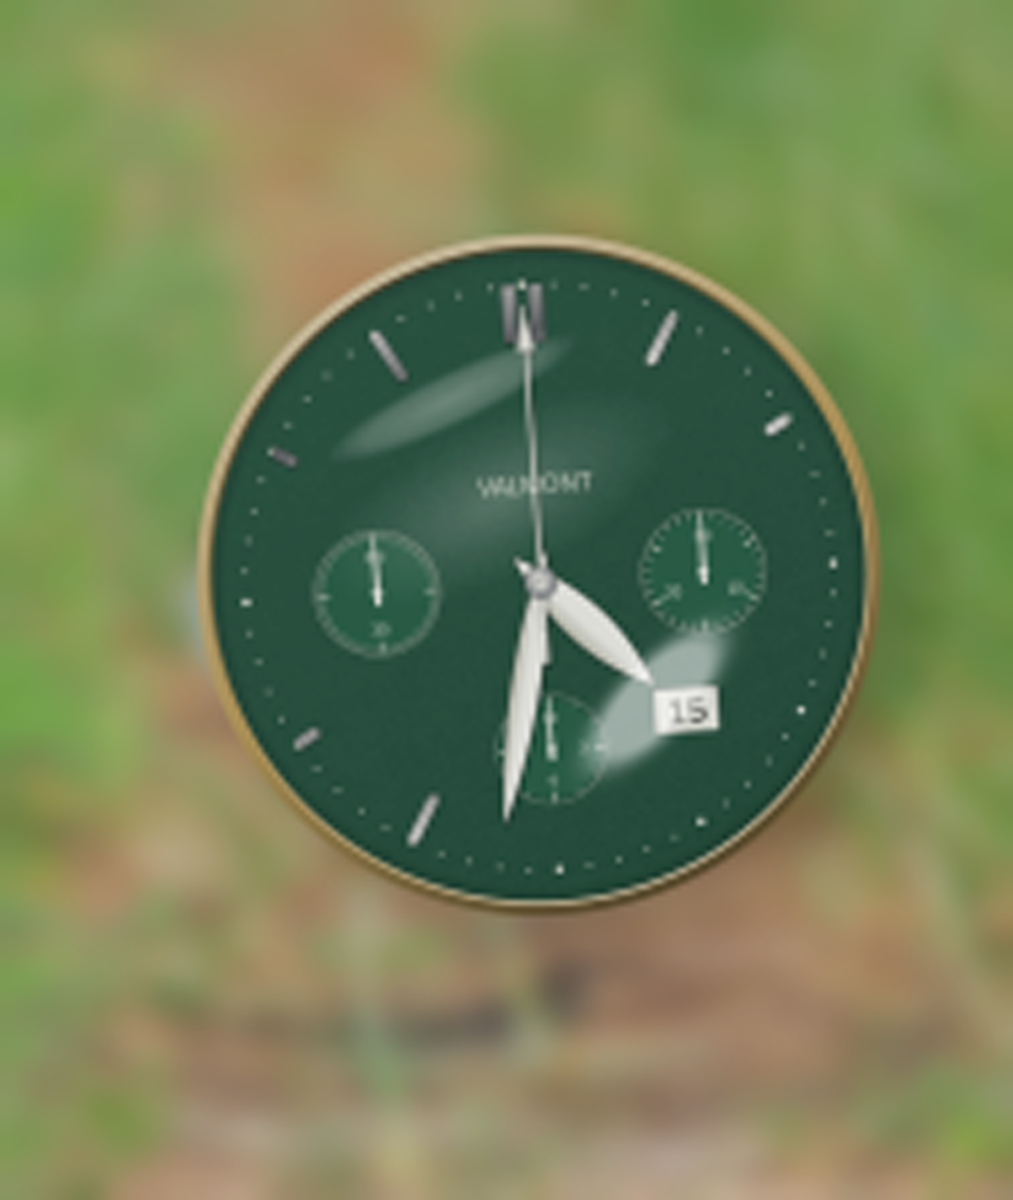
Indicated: 4 h 32 min
